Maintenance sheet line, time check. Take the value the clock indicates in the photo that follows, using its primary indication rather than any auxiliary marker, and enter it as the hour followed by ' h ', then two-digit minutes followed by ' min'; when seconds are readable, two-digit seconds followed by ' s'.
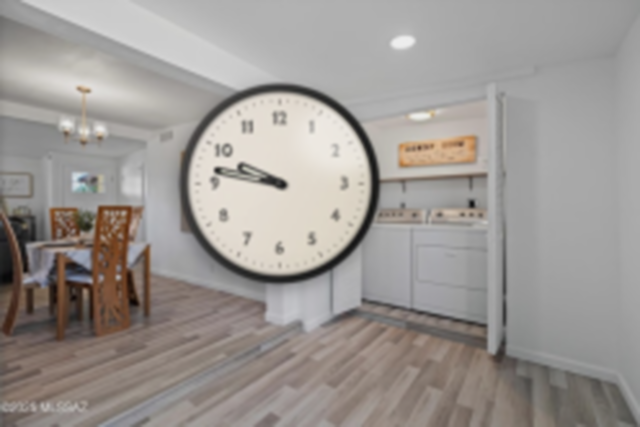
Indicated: 9 h 47 min
